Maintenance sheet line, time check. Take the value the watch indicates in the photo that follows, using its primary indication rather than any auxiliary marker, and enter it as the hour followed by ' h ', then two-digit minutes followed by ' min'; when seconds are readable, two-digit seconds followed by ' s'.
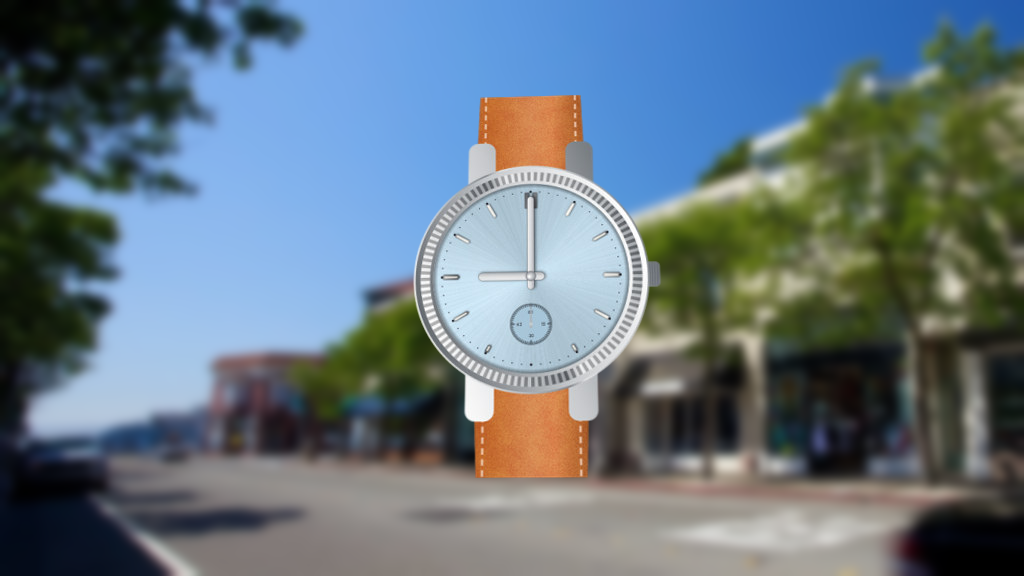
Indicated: 9 h 00 min
